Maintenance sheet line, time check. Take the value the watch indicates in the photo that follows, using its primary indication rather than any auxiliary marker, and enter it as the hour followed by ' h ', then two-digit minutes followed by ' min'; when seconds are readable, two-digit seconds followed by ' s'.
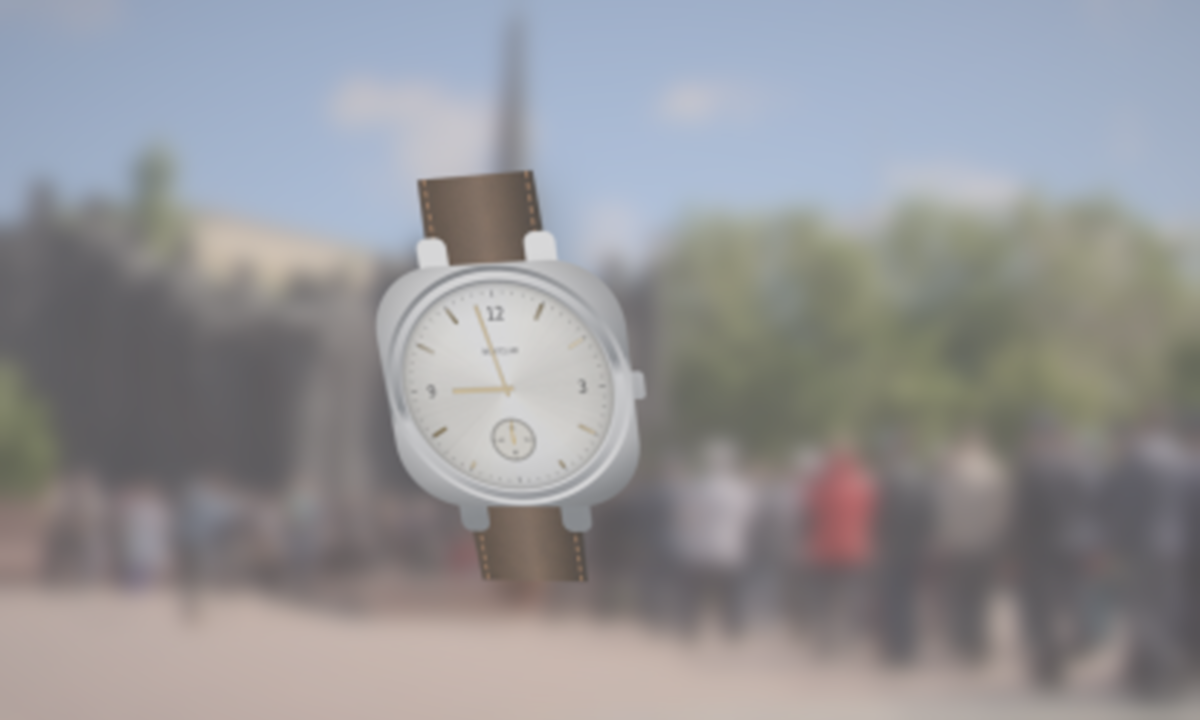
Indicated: 8 h 58 min
